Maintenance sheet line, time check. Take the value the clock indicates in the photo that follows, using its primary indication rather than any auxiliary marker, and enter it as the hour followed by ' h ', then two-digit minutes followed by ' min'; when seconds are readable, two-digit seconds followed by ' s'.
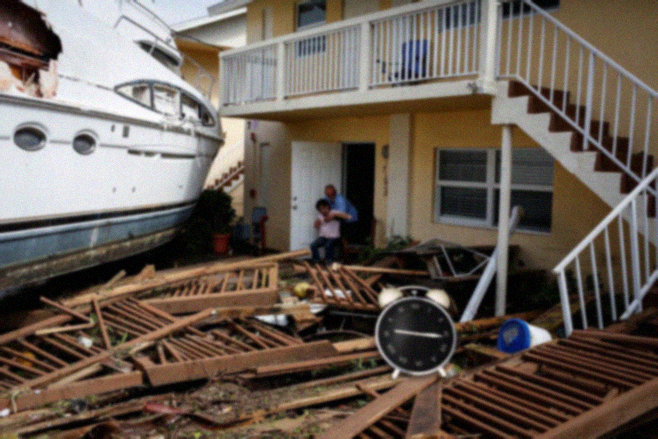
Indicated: 9 h 16 min
